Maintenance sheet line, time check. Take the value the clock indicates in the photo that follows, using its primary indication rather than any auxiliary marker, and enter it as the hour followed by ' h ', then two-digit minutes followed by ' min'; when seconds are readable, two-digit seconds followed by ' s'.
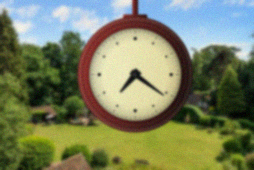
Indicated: 7 h 21 min
